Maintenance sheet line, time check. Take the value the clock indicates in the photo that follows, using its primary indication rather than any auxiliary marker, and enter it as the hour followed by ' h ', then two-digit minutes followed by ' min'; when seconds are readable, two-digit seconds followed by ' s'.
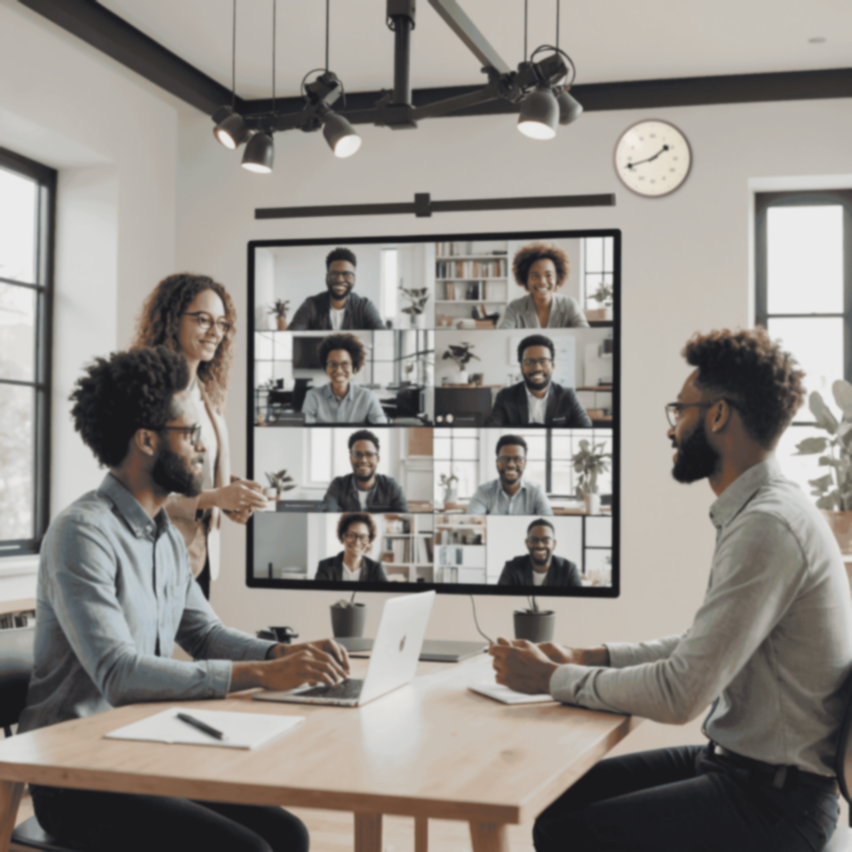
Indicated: 1 h 42 min
